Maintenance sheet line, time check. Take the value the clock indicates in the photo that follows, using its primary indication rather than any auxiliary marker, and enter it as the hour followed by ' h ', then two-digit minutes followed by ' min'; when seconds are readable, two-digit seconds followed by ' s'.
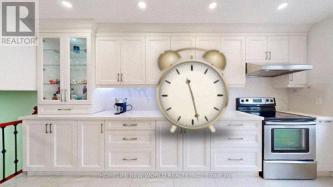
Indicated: 11 h 28 min
